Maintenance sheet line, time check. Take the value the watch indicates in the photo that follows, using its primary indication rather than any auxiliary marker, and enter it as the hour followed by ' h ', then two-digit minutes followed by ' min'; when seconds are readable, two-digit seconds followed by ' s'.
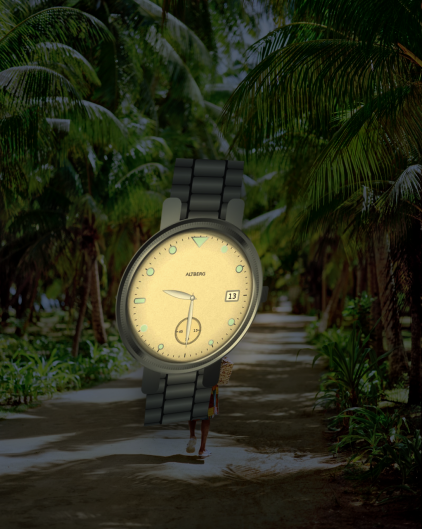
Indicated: 9 h 30 min
